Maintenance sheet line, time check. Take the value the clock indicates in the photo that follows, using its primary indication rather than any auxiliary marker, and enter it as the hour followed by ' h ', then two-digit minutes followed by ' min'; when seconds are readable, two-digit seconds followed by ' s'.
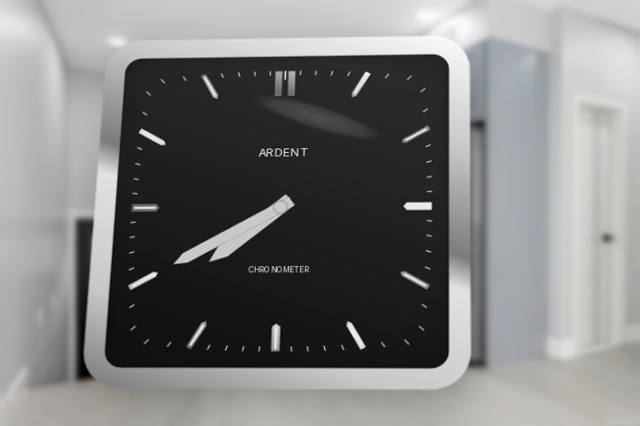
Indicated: 7 h 40 min
